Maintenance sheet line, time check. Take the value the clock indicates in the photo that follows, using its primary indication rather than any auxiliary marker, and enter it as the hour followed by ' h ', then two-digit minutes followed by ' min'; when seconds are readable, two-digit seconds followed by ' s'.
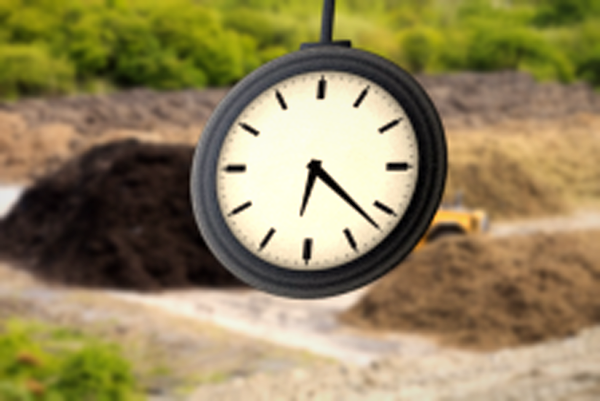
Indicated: 6 h 22 min
